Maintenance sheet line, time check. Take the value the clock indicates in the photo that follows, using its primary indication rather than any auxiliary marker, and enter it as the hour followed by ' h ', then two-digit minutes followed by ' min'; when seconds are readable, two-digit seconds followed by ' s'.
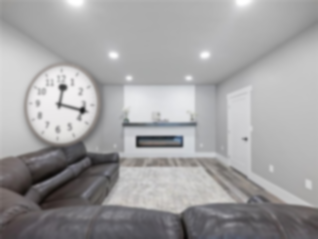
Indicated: 12 h 17 min
